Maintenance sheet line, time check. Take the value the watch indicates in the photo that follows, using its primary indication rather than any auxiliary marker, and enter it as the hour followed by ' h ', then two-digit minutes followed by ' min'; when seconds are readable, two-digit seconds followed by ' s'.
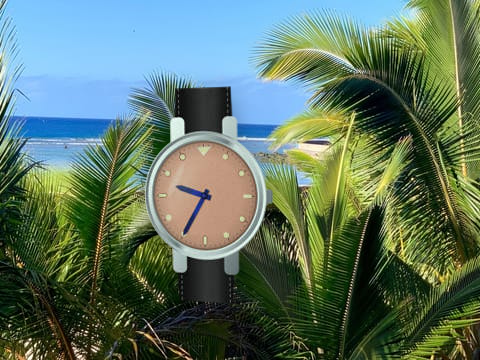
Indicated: 9 h 35 min
